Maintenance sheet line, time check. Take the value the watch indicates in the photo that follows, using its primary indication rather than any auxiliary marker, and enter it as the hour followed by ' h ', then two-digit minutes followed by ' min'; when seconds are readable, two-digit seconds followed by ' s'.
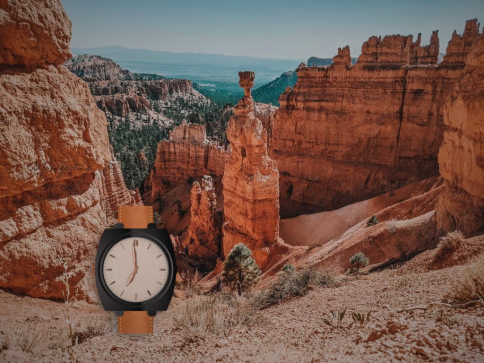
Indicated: 6 h 59 min
